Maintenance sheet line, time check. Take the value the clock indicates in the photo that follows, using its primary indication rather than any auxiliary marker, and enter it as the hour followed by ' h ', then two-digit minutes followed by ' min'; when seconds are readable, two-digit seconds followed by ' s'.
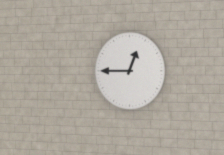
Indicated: 12 h 45 min
